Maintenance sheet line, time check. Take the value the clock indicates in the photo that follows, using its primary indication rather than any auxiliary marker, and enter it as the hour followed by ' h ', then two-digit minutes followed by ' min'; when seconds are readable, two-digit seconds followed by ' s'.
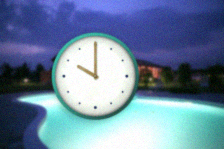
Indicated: 10 h 00 min
